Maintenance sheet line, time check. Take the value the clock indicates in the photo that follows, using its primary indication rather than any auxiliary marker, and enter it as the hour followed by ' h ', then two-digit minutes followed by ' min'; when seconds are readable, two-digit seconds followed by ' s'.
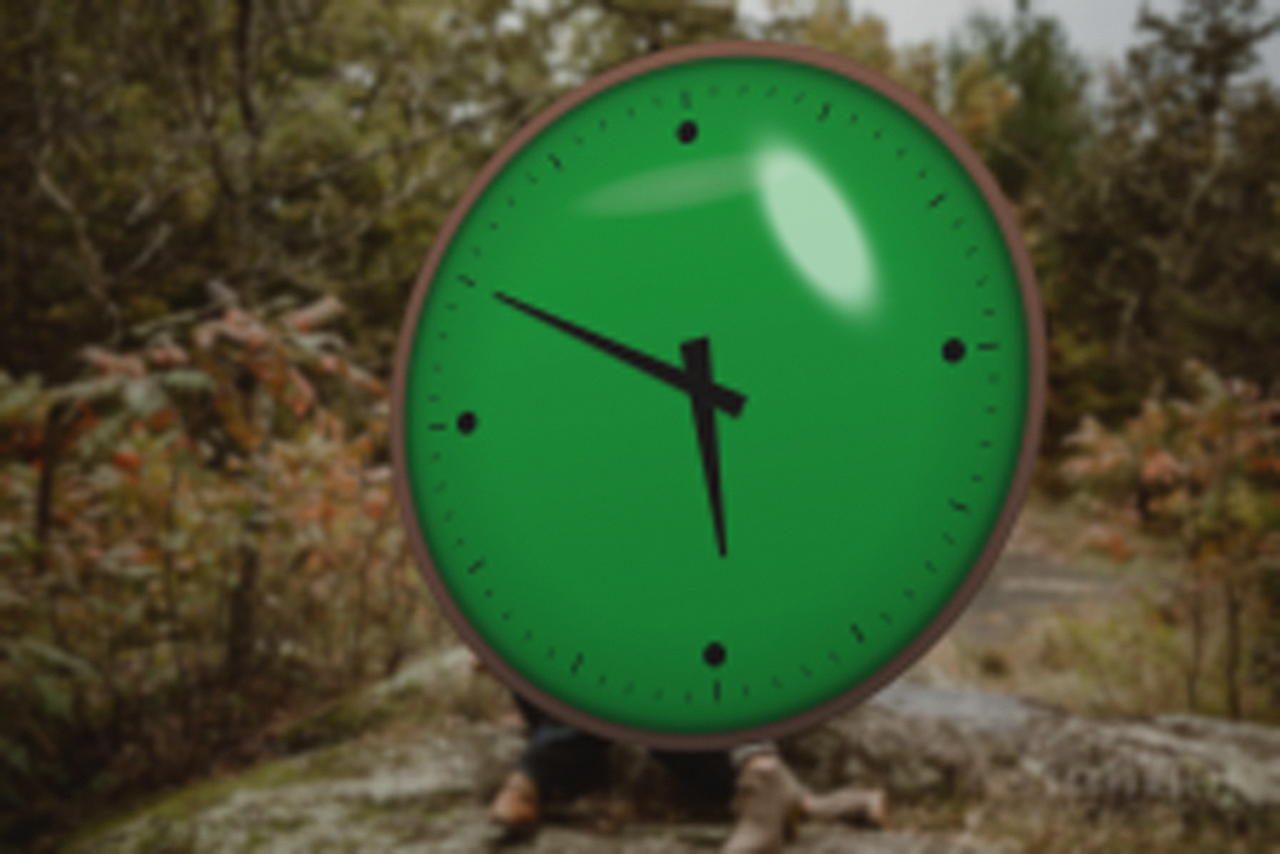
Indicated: 5 h 50 min
